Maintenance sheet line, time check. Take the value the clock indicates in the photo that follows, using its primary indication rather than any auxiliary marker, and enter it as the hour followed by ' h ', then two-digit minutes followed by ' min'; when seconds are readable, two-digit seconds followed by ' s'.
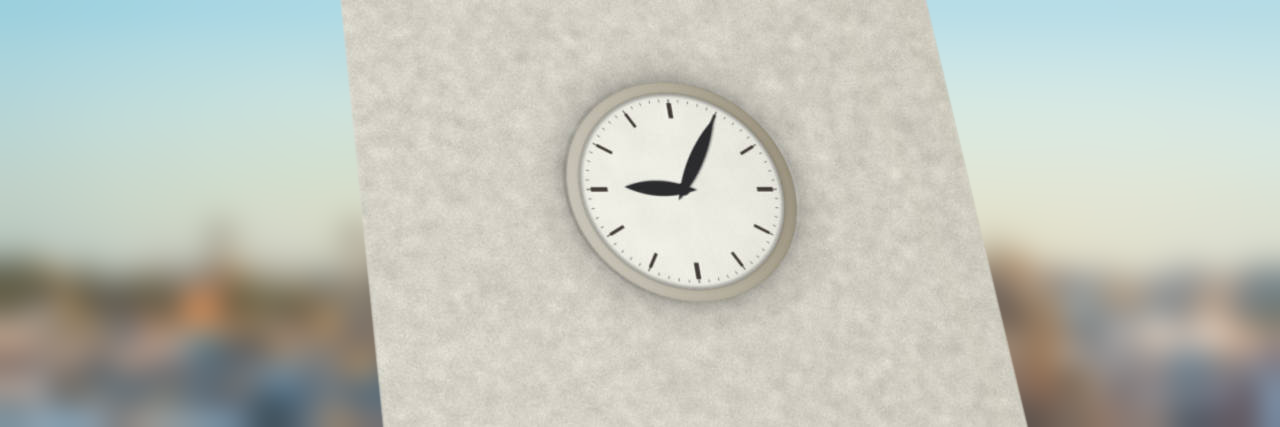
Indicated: 9 h 05 min
